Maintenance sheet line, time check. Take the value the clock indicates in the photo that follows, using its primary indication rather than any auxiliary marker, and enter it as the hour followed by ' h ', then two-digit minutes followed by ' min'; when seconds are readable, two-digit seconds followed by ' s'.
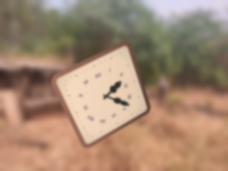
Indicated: 2 h 23 min
